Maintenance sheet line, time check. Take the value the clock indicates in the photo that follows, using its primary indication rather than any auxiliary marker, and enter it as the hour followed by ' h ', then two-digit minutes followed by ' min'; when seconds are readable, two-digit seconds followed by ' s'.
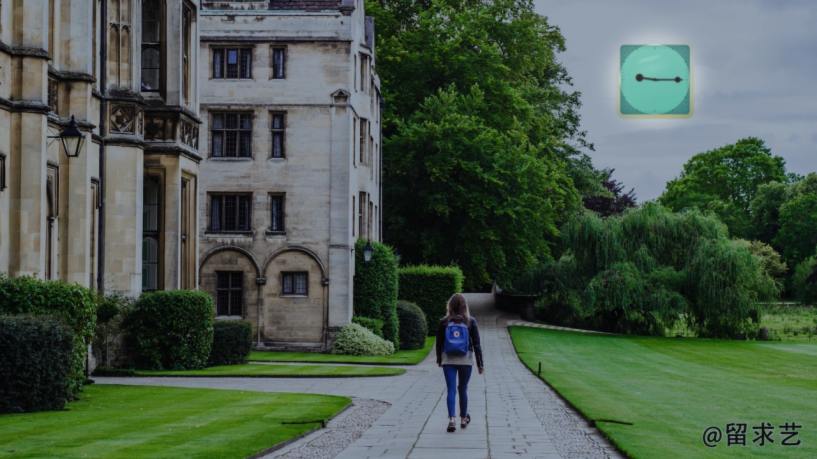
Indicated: 9 h 15 min
